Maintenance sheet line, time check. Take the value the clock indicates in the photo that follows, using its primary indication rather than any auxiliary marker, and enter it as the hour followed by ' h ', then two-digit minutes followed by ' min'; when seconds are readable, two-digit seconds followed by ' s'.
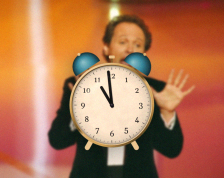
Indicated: 10 h 59 min
